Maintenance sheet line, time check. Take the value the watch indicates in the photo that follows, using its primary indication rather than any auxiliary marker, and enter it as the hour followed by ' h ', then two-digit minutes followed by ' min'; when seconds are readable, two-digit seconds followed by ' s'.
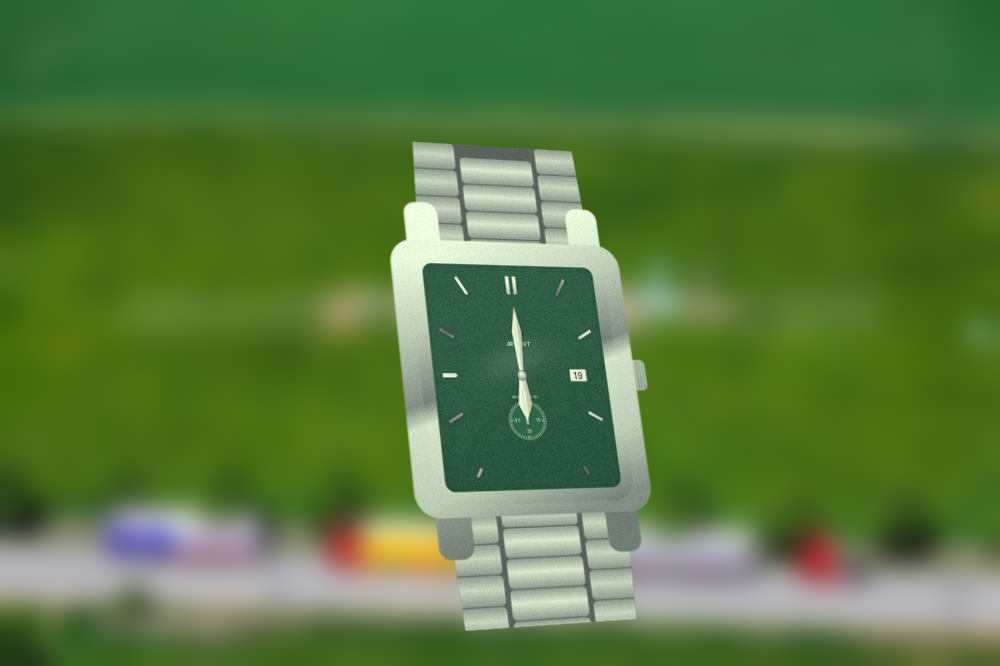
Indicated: 6 h 00 min
